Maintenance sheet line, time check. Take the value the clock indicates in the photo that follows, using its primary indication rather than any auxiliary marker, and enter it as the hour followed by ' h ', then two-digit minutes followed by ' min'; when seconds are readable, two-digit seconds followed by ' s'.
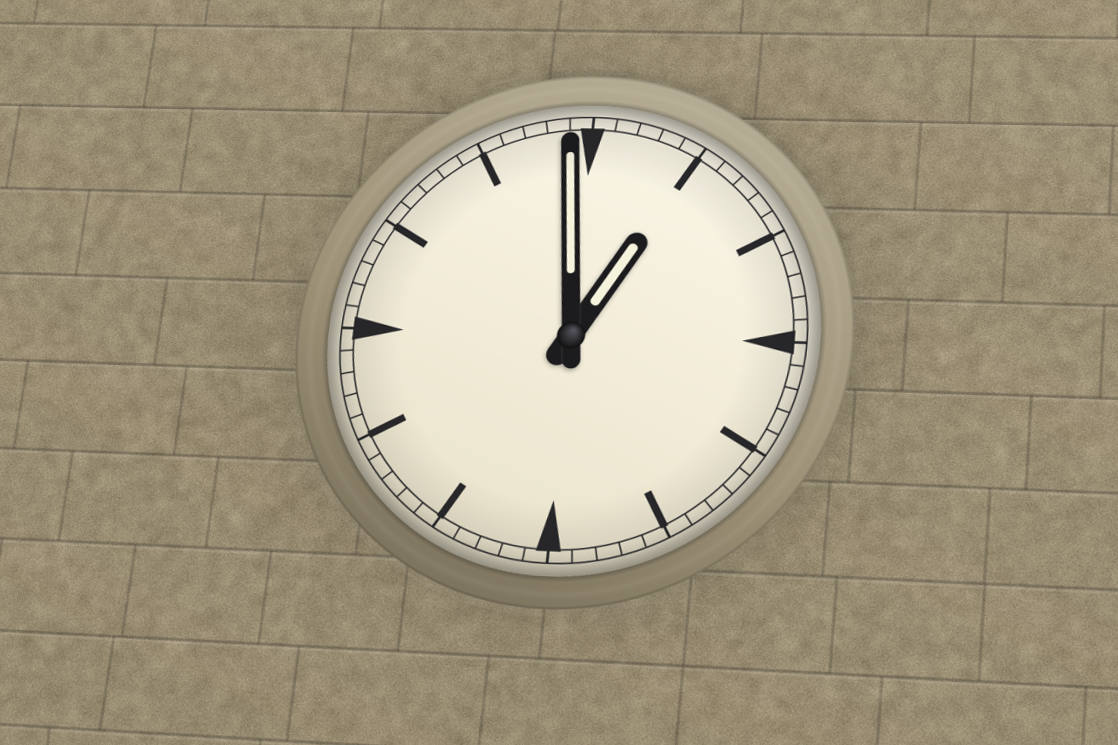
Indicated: 12 h 59 min
